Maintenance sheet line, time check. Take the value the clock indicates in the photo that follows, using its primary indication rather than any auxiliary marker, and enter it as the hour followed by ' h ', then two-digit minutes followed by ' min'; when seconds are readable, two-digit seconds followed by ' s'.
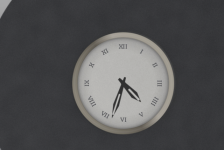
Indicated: 4 h 33 min
